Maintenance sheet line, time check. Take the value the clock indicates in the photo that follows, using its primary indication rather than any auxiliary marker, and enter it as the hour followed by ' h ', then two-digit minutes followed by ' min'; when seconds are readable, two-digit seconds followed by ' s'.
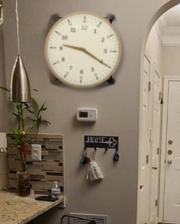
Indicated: 9 h 20 min
